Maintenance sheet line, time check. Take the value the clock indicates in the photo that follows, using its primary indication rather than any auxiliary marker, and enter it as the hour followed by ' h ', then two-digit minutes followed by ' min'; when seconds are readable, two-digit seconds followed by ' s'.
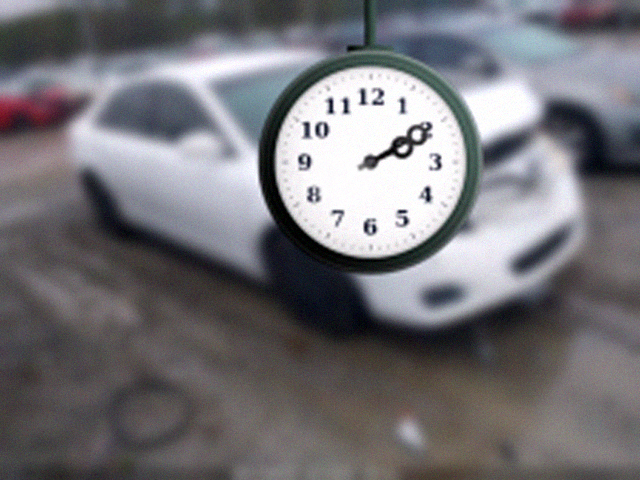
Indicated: 2 h 10 min
